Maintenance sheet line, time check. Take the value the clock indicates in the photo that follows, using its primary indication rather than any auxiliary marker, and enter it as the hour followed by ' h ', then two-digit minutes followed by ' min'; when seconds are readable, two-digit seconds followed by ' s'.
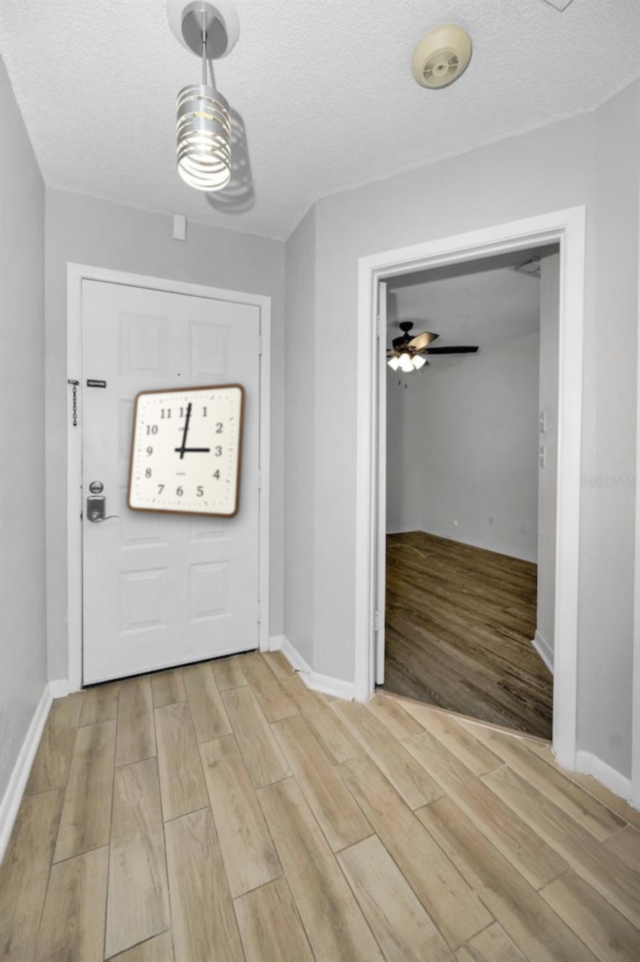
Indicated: 3 h 01 min
